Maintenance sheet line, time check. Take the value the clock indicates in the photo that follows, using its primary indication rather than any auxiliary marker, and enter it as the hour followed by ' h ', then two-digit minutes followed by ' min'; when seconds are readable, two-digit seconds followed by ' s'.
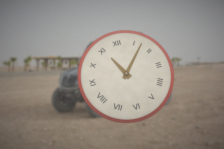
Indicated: 11 h 07 min
